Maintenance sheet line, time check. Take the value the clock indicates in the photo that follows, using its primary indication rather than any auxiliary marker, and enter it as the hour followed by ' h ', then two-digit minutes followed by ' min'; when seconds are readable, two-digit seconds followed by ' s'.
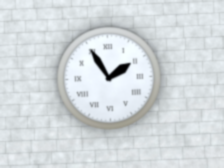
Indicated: 1 h 55 min
